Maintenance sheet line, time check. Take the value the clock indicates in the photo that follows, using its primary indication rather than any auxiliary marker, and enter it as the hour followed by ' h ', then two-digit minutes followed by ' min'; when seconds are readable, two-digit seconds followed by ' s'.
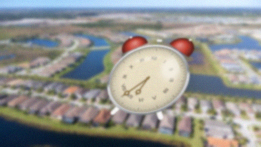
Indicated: 6 h 37 min
